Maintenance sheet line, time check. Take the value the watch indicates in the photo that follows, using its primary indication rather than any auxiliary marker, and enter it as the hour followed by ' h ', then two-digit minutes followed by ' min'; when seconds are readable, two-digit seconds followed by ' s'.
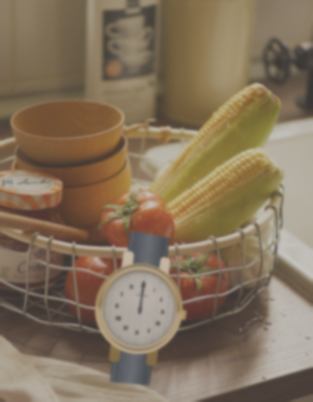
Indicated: 12 h 00 min
